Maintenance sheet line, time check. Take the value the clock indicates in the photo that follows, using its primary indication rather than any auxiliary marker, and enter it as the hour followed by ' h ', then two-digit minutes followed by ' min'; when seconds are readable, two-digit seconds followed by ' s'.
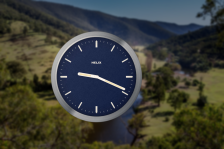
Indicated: 9 h 19 min
